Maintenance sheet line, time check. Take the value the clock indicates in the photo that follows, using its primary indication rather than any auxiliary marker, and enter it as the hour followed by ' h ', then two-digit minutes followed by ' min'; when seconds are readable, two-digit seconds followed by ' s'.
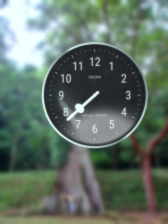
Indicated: 7 h 38 min
